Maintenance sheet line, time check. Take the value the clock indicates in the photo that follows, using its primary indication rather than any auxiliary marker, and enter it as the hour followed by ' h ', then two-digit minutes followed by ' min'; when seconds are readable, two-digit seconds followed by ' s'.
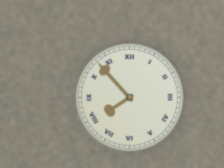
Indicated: 7 h 53 min
